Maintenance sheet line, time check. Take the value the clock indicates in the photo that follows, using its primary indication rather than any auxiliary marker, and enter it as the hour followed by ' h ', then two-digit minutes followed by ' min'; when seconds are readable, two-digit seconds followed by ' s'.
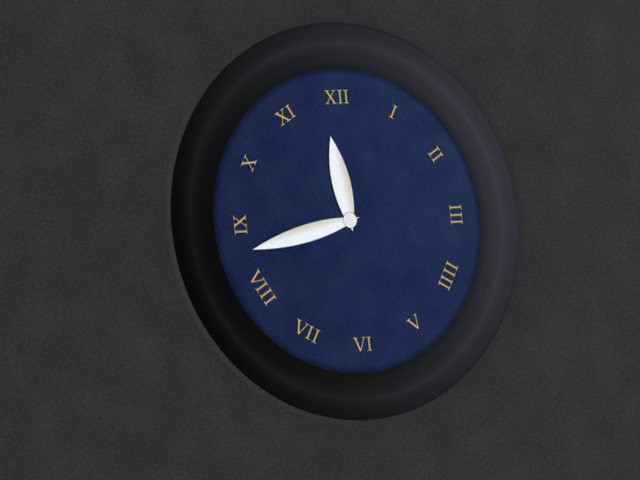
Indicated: 11 h 43 min
